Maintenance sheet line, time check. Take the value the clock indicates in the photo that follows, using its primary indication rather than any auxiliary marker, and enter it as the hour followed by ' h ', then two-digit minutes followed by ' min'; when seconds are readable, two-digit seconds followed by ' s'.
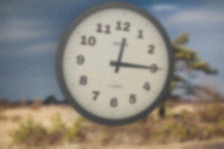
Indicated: 12 h 15 min
